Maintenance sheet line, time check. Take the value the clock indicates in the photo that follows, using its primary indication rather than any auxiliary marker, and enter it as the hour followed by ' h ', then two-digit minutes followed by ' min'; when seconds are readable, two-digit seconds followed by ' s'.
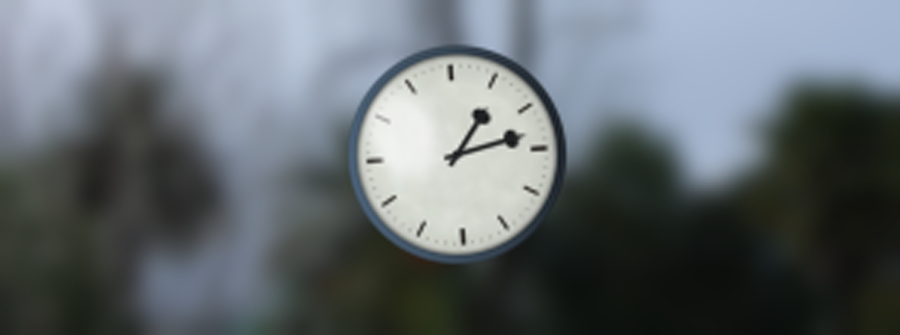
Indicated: 1 h 13 min
